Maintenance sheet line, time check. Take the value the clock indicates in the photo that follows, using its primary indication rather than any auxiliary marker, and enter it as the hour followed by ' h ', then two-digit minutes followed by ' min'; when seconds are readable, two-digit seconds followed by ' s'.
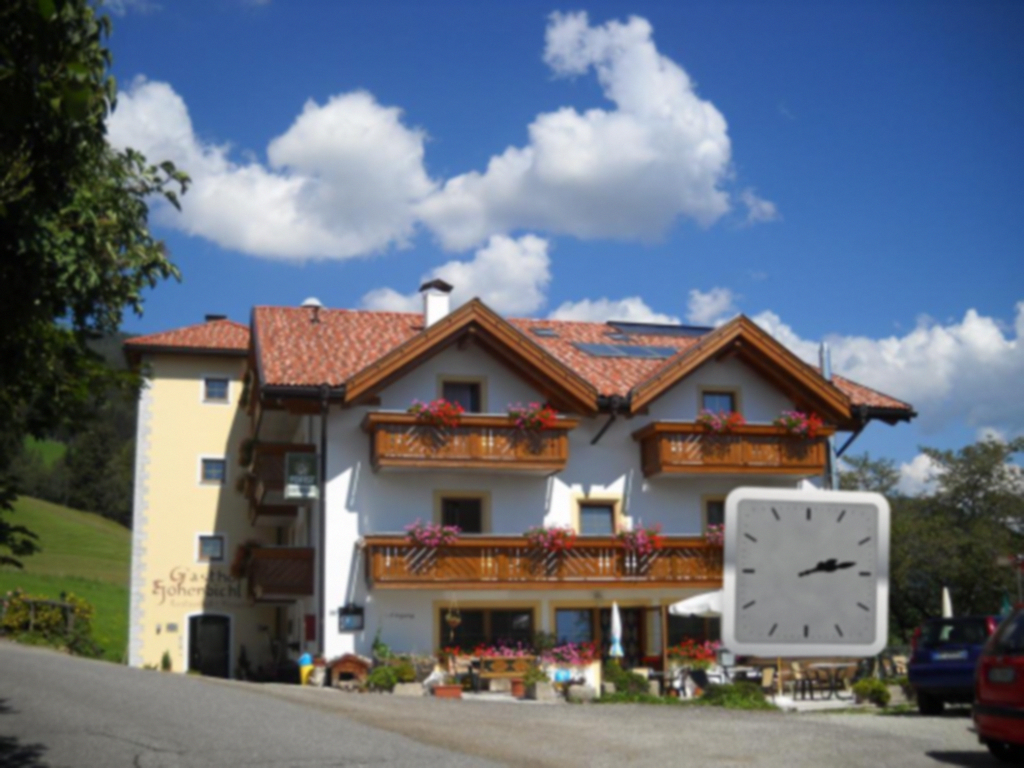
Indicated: 2 h 13 min
